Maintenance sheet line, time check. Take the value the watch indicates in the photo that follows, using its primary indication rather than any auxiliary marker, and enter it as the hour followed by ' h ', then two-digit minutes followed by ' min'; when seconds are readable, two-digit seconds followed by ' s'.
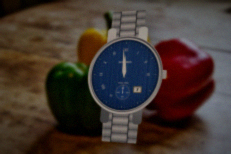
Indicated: 11 h 59 min
